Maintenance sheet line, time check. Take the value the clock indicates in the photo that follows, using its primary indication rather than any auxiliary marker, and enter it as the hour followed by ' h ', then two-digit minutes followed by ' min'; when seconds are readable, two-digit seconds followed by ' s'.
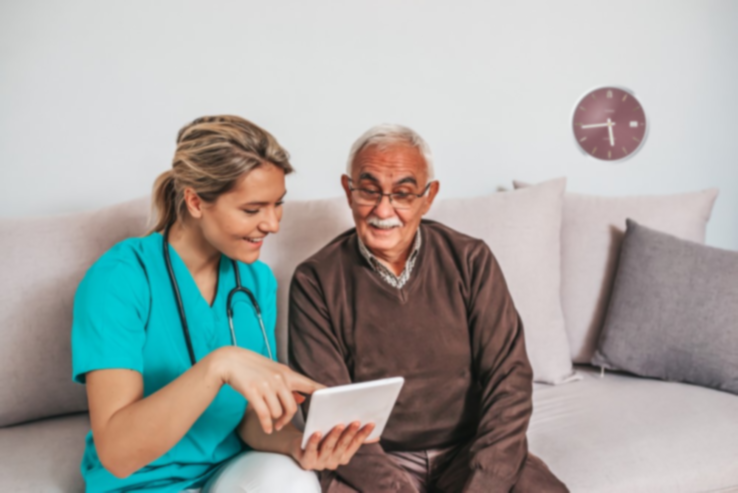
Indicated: 5 h 44 min
